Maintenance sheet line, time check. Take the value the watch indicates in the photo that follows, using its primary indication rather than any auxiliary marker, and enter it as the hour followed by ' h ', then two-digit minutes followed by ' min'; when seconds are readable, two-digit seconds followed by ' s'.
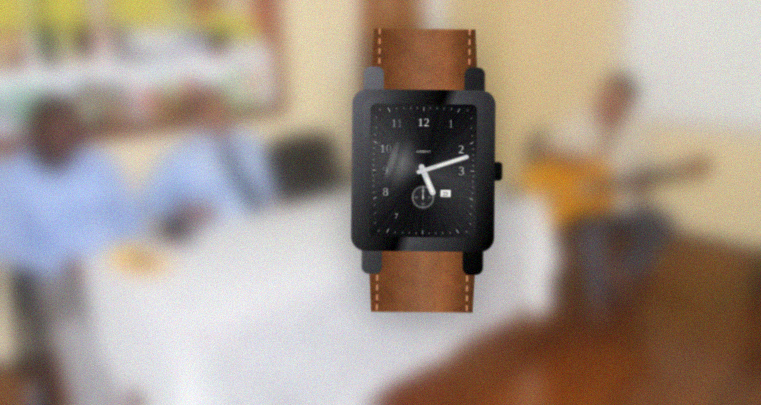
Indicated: 5 h 12 min
